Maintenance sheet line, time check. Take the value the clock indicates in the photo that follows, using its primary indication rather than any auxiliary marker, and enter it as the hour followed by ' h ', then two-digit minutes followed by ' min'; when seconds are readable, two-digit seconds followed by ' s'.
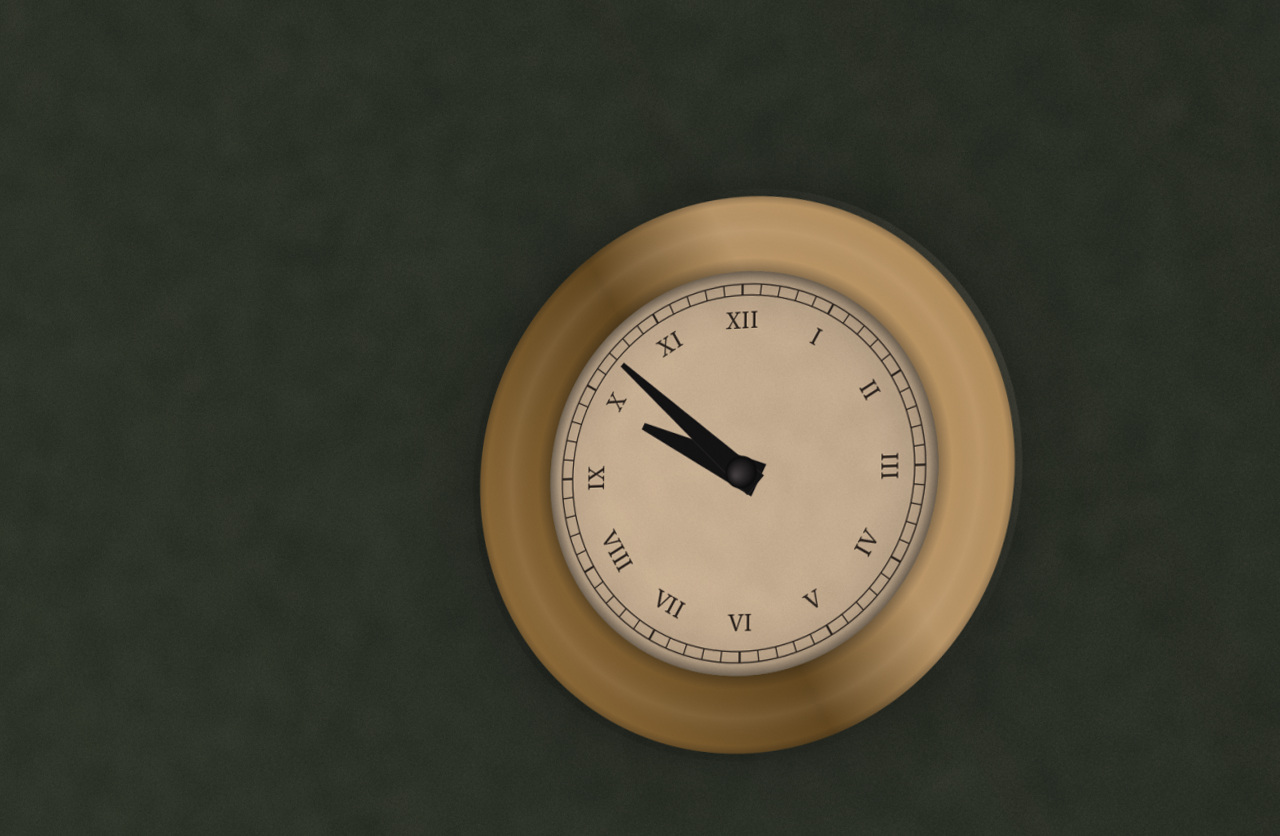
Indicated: 9 h 52 min
